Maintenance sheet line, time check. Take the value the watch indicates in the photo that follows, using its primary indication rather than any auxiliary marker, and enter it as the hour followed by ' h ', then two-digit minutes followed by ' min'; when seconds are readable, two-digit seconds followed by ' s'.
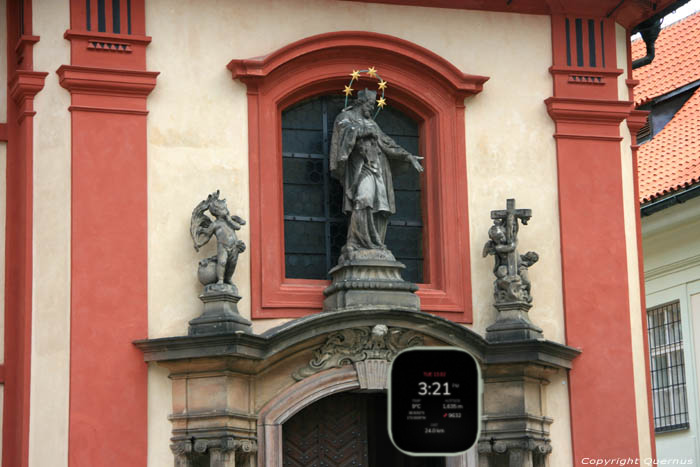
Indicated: 3 h 21 min
